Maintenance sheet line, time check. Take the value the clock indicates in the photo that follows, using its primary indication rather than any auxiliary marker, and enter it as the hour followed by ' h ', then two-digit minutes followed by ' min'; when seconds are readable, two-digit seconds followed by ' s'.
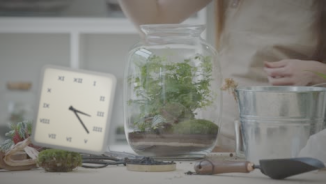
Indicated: 3 h 23 min
